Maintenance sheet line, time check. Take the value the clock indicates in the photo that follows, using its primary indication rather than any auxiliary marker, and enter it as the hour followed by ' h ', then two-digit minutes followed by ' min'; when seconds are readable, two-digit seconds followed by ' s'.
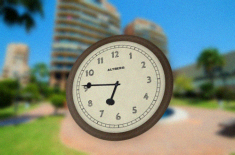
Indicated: 6 h 46 min
